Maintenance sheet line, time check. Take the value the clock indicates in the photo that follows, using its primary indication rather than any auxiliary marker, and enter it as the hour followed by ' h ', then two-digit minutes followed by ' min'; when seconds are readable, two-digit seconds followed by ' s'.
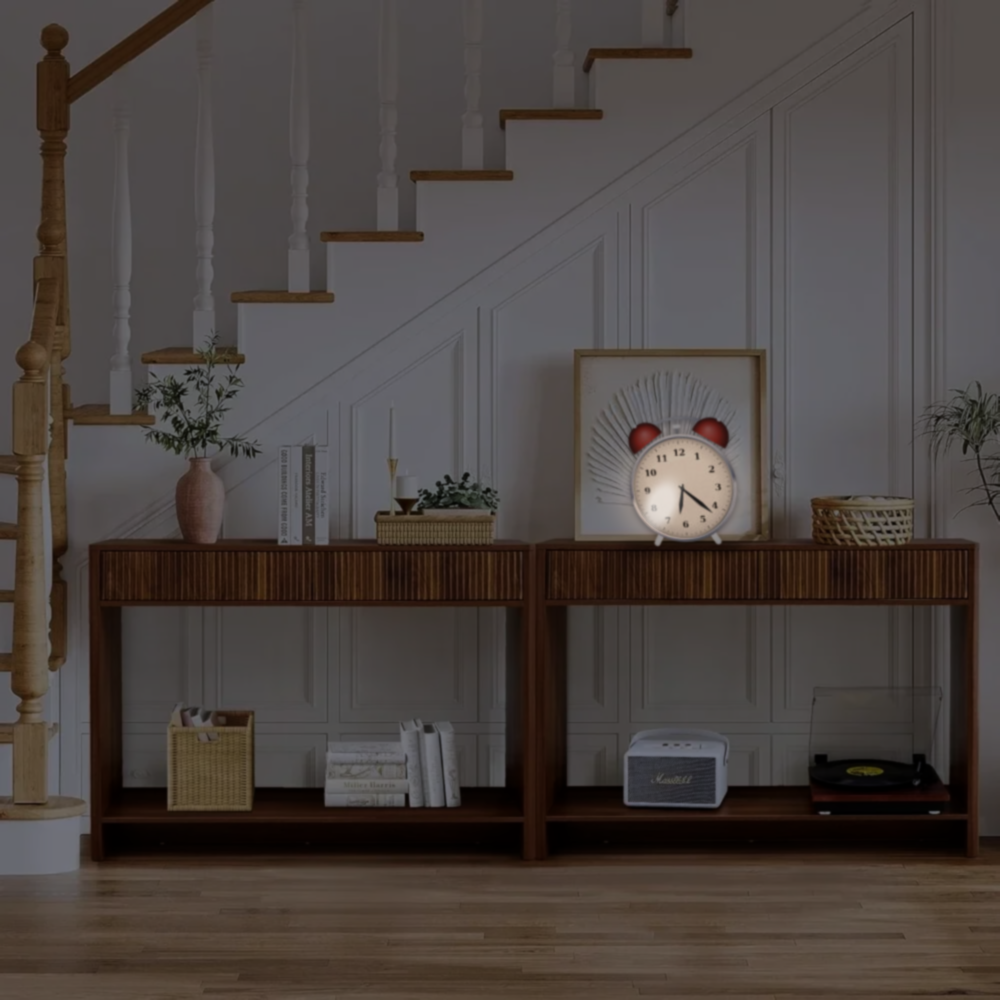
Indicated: 6 h 22 min
